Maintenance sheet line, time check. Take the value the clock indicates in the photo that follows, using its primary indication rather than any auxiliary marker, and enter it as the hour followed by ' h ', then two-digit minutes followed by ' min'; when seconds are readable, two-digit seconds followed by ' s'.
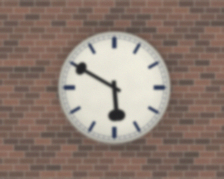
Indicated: 5 h 50 min
